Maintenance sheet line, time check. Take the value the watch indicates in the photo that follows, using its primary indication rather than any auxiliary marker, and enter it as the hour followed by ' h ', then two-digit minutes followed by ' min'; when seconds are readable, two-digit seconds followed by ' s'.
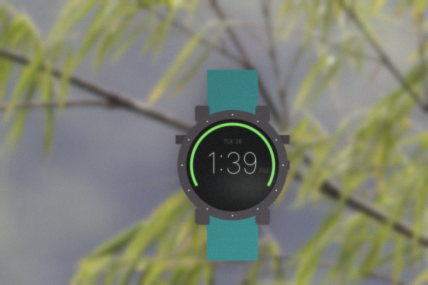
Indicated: 1 h 39 min
